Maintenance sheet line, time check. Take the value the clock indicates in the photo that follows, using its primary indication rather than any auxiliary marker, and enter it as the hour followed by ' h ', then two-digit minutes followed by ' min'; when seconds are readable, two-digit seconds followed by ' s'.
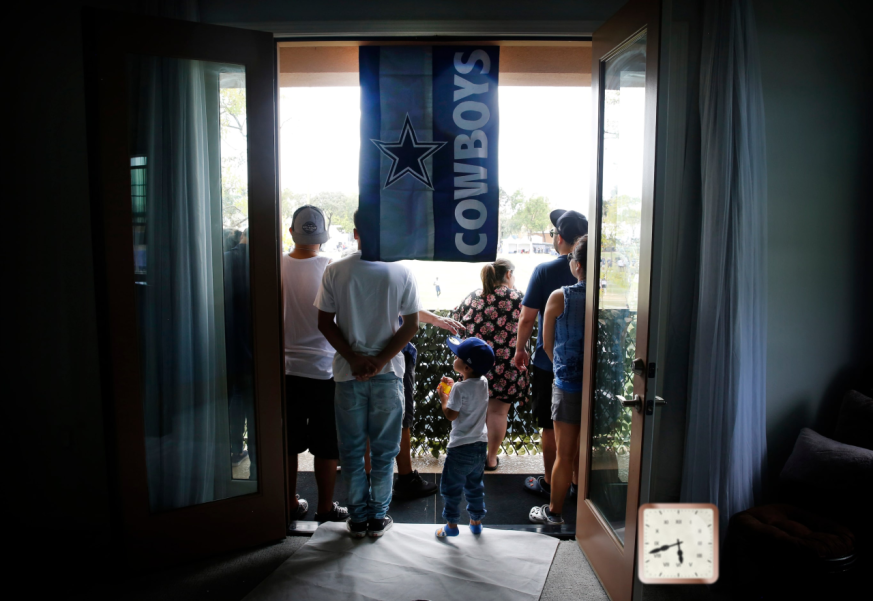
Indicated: 5 h 42 min
